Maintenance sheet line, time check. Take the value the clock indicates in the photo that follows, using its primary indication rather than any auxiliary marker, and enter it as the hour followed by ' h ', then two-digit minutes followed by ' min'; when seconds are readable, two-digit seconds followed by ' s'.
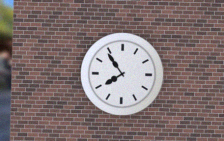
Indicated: 7 h 54 min
